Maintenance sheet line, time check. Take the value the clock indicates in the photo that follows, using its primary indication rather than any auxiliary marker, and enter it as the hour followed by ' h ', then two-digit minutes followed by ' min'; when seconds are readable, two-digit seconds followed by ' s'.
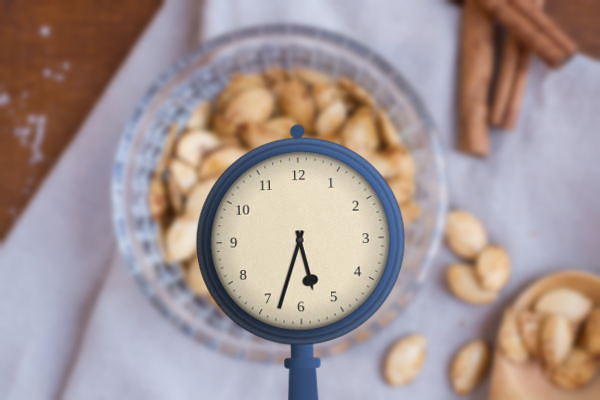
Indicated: 5 h 33 min
